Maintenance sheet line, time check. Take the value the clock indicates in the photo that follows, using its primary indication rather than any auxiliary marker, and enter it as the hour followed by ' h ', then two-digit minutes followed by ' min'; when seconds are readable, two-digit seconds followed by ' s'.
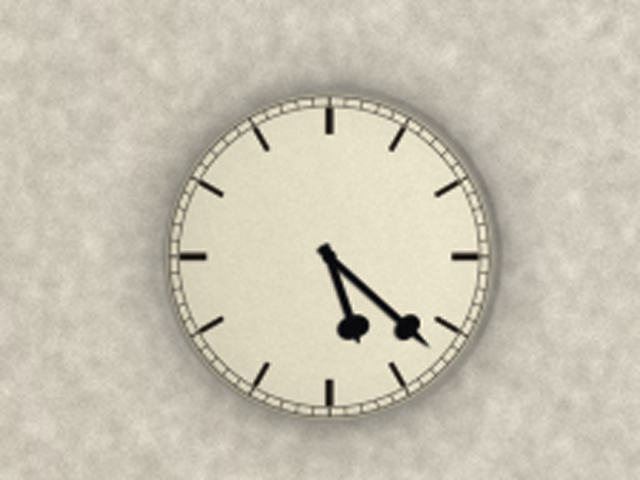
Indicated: 5 h 22 min
